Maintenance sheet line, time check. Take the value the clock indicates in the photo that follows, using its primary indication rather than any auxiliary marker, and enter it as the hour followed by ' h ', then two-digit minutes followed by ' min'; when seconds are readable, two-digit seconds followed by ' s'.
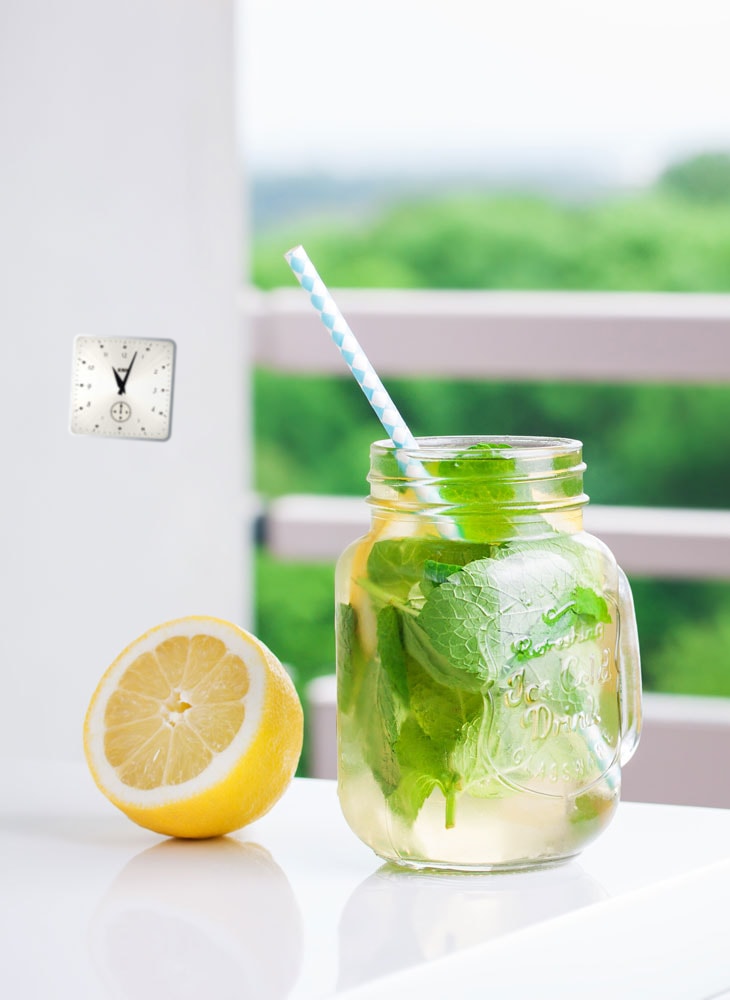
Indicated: 11 h 03 min
